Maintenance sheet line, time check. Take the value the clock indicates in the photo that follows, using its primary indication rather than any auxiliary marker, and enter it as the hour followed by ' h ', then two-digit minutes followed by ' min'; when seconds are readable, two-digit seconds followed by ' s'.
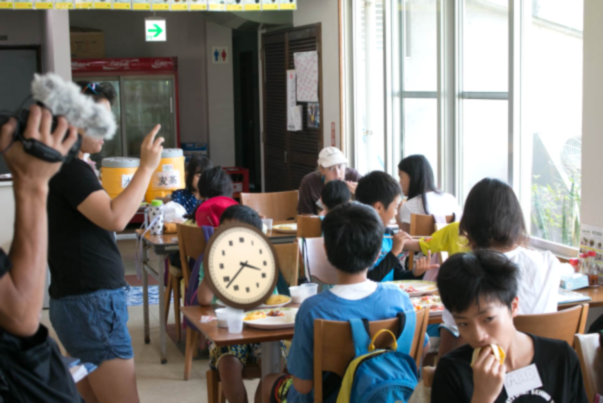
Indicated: 3 h 38 min
